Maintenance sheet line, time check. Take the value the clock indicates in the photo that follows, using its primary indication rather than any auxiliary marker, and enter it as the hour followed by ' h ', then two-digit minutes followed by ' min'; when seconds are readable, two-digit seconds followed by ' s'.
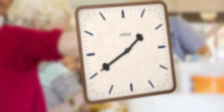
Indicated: 1 h 40 min
